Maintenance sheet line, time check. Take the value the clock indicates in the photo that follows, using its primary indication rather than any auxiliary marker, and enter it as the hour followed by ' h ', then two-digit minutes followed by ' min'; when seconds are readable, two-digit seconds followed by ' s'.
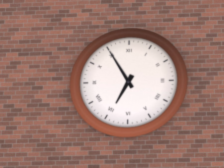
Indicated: 6 h 55 min
